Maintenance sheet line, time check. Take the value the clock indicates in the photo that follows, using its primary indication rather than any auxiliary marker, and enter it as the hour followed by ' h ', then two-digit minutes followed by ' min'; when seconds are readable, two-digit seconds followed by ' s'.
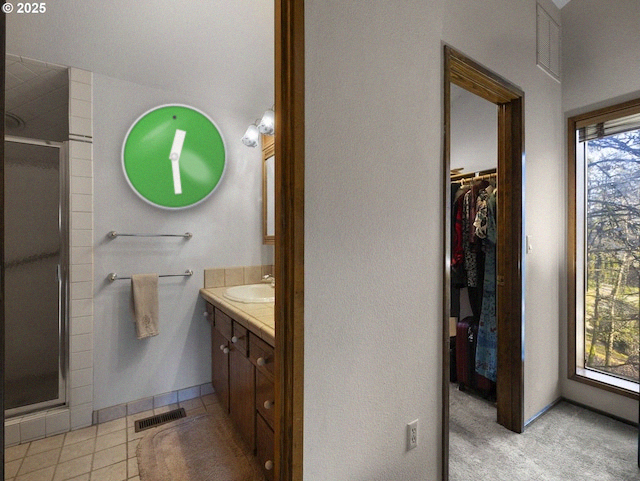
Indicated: 12 h 29 min
